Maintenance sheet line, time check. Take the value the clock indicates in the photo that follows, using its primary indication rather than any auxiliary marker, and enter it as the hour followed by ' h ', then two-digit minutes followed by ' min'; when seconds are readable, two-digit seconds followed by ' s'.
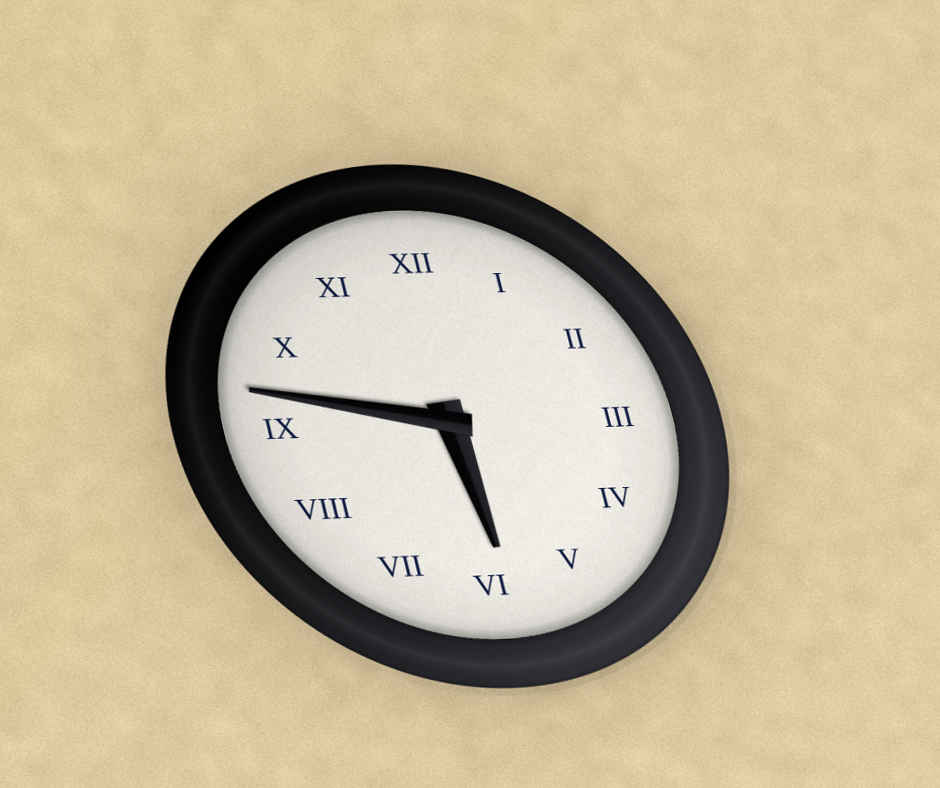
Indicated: 5 h 47 min
